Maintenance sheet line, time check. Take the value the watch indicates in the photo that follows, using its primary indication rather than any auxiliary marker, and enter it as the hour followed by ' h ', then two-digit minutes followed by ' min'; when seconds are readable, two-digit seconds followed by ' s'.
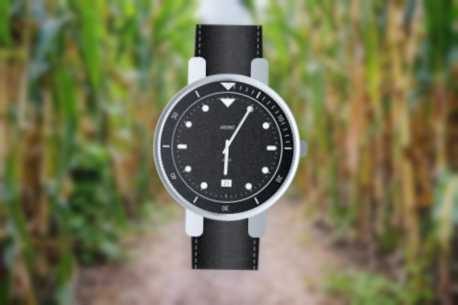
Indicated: 6 h 05 min
